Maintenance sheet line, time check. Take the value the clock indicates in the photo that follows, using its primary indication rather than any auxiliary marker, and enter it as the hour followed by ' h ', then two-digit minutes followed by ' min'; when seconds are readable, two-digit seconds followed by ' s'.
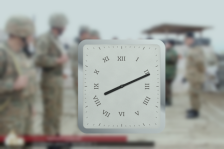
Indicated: 8 h 11 min
